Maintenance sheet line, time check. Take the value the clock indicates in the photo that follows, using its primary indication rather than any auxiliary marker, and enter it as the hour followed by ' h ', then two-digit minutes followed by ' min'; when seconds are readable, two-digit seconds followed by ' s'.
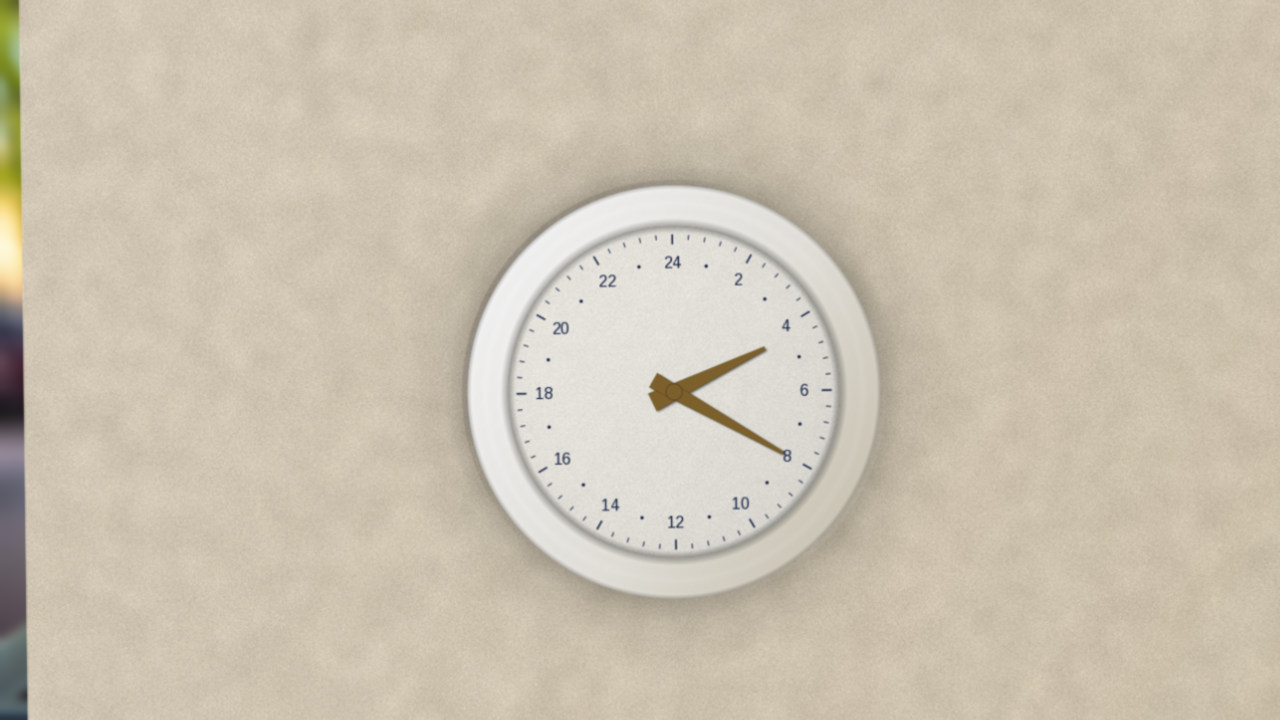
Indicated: 4 h 20 min
